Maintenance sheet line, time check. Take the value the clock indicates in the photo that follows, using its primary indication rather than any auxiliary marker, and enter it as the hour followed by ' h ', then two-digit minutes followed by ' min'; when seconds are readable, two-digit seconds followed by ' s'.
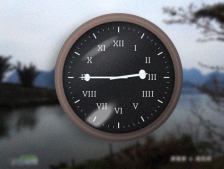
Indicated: 2 h 45 min
